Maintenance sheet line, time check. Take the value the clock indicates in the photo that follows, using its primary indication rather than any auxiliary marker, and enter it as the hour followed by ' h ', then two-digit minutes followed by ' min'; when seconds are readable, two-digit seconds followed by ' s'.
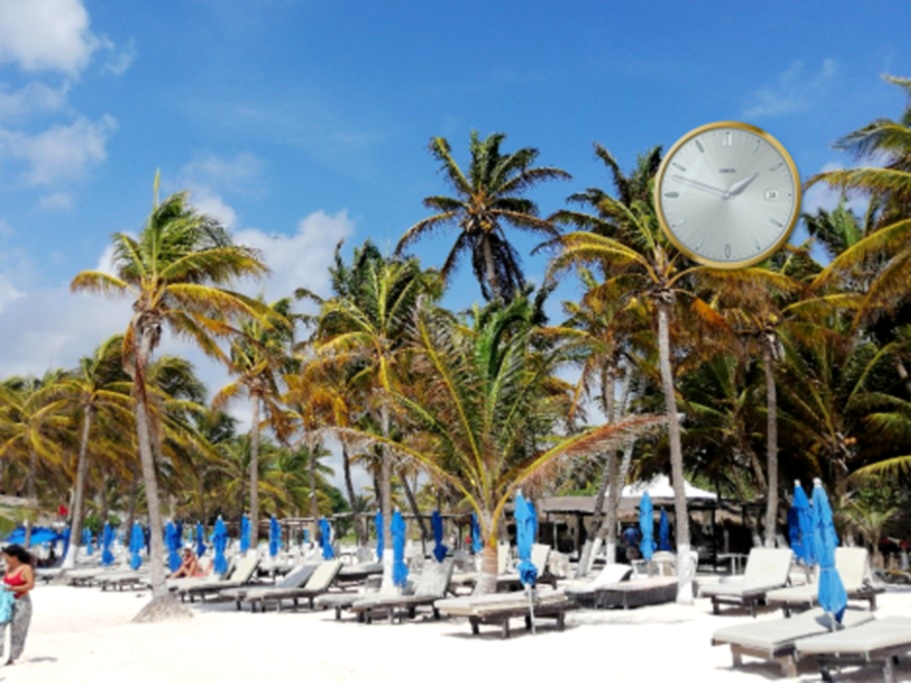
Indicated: 1 h 48 min
